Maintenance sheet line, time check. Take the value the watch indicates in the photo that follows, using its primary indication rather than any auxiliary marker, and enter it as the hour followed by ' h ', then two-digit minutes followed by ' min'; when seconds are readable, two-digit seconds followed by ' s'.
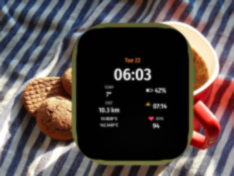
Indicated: 6 h 03 min
